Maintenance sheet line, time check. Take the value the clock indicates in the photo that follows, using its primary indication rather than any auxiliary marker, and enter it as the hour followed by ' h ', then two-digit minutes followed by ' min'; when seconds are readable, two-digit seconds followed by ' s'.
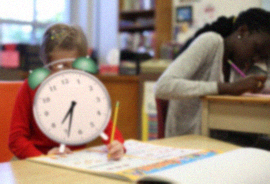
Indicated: 7 h 34 min
